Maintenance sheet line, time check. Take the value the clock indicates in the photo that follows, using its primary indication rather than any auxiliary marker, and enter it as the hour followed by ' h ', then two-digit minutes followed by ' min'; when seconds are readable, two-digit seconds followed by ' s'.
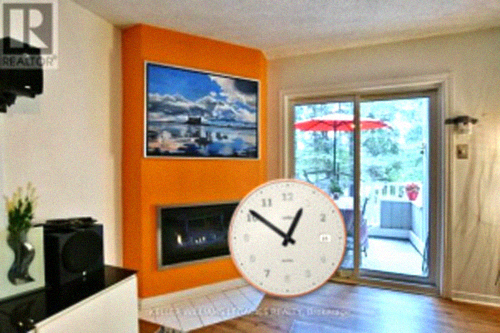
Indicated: 12 h 51 min
